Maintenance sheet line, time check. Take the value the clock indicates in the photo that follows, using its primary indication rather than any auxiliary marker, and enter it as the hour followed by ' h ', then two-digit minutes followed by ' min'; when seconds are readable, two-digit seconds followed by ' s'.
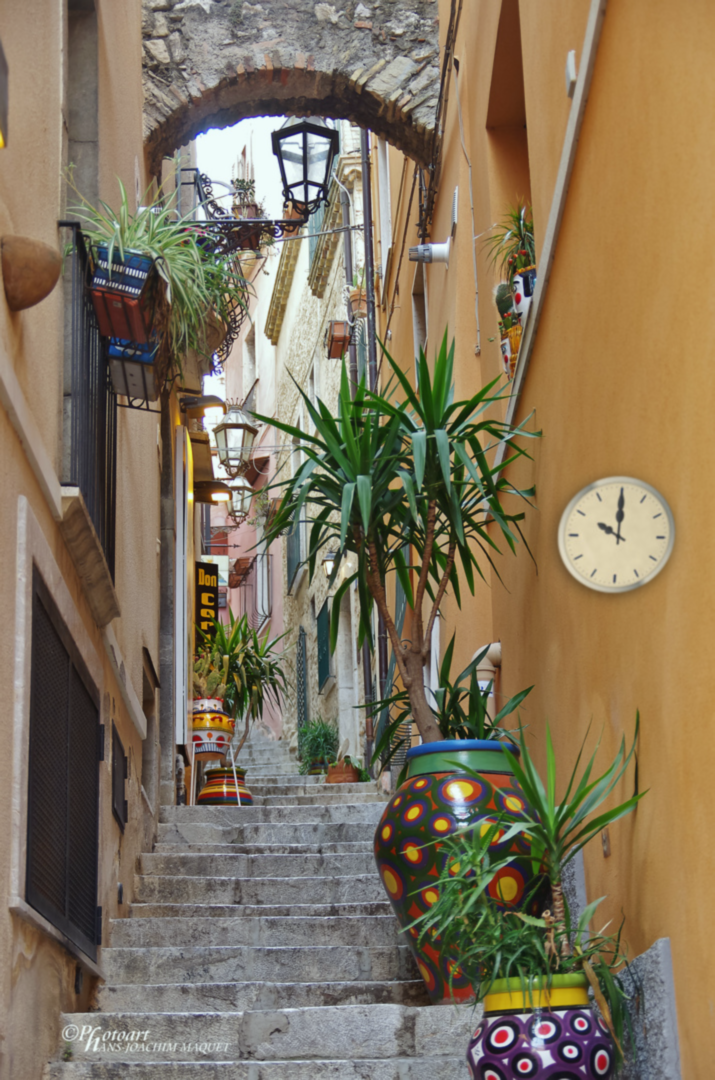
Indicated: 10 h 00 min
